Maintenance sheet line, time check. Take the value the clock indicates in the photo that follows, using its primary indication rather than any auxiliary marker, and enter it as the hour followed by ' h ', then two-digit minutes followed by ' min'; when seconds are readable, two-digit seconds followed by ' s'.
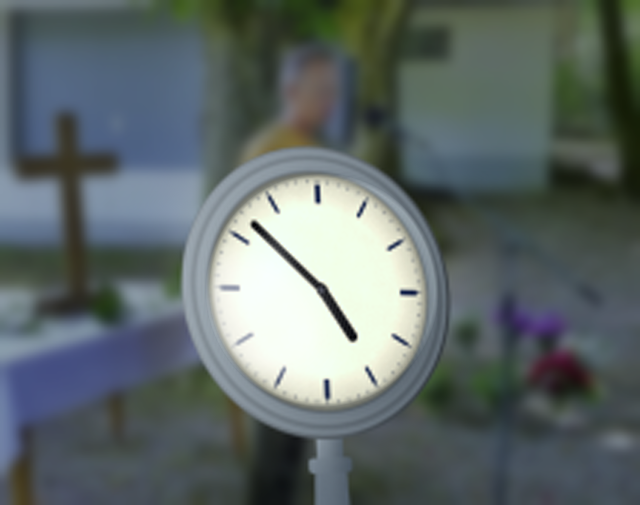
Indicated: 4 h 52 min
